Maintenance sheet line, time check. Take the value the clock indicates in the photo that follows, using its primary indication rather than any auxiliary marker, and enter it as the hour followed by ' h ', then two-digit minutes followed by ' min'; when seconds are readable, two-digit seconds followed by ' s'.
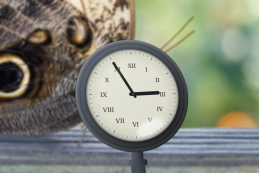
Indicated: 2 h 55 min
